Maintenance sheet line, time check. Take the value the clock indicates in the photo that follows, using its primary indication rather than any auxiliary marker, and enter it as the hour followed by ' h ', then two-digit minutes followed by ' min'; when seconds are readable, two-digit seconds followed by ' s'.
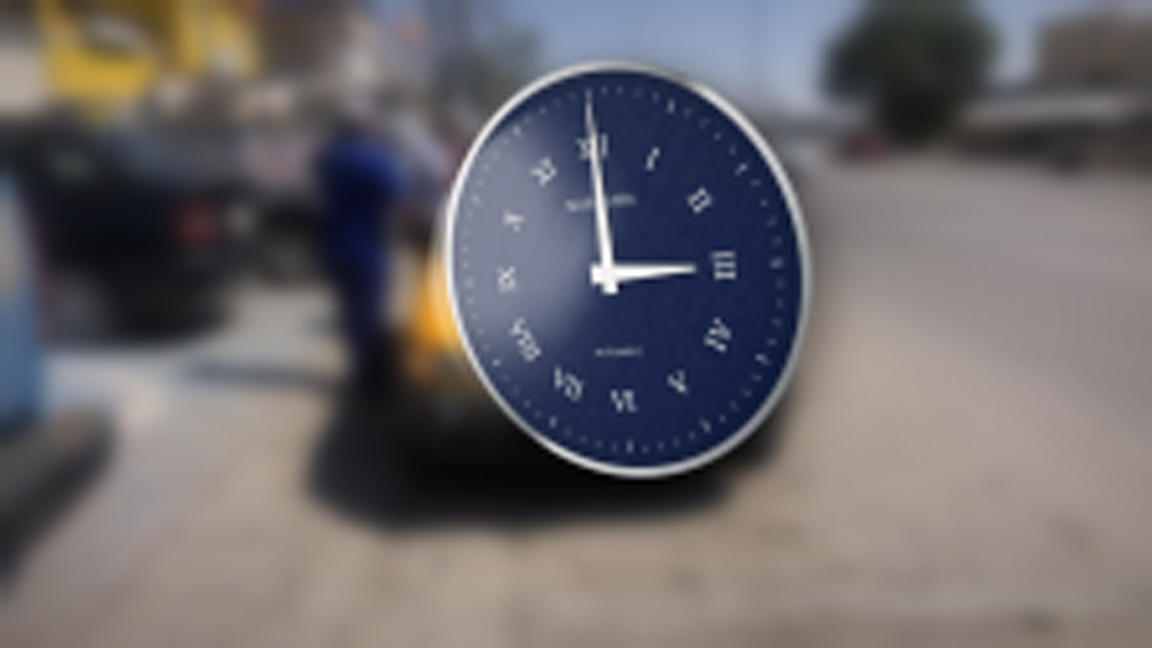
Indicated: 3 h 00 min
